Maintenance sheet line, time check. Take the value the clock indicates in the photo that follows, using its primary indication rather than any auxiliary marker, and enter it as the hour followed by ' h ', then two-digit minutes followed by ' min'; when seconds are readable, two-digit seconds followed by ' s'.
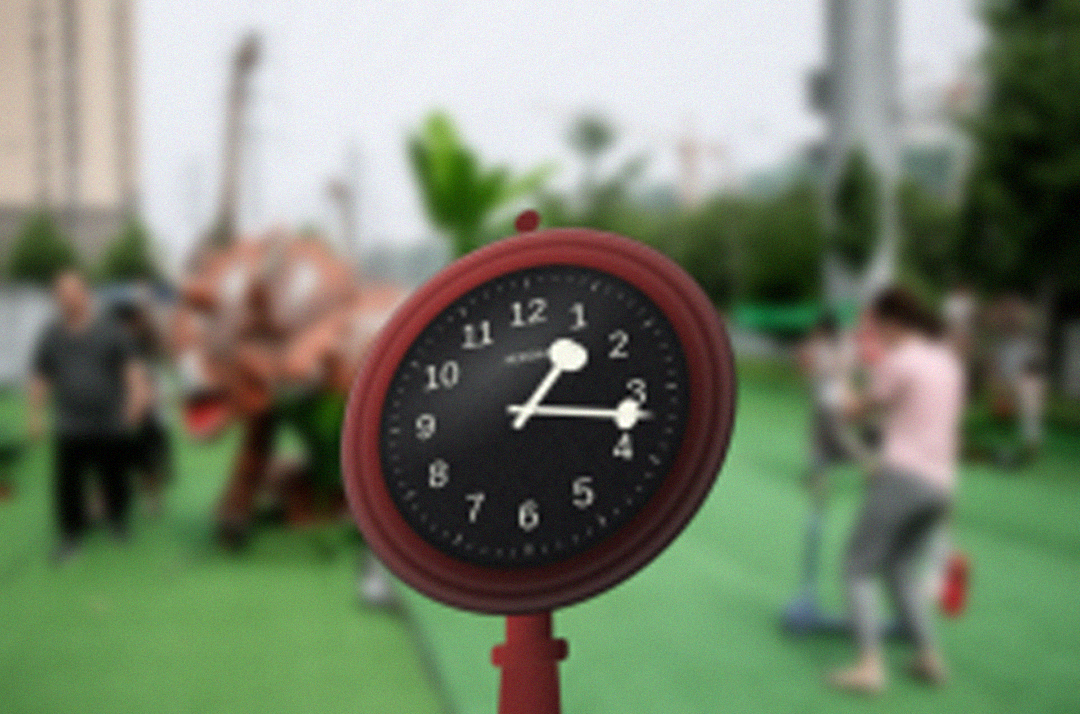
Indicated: 1 h 17 min
